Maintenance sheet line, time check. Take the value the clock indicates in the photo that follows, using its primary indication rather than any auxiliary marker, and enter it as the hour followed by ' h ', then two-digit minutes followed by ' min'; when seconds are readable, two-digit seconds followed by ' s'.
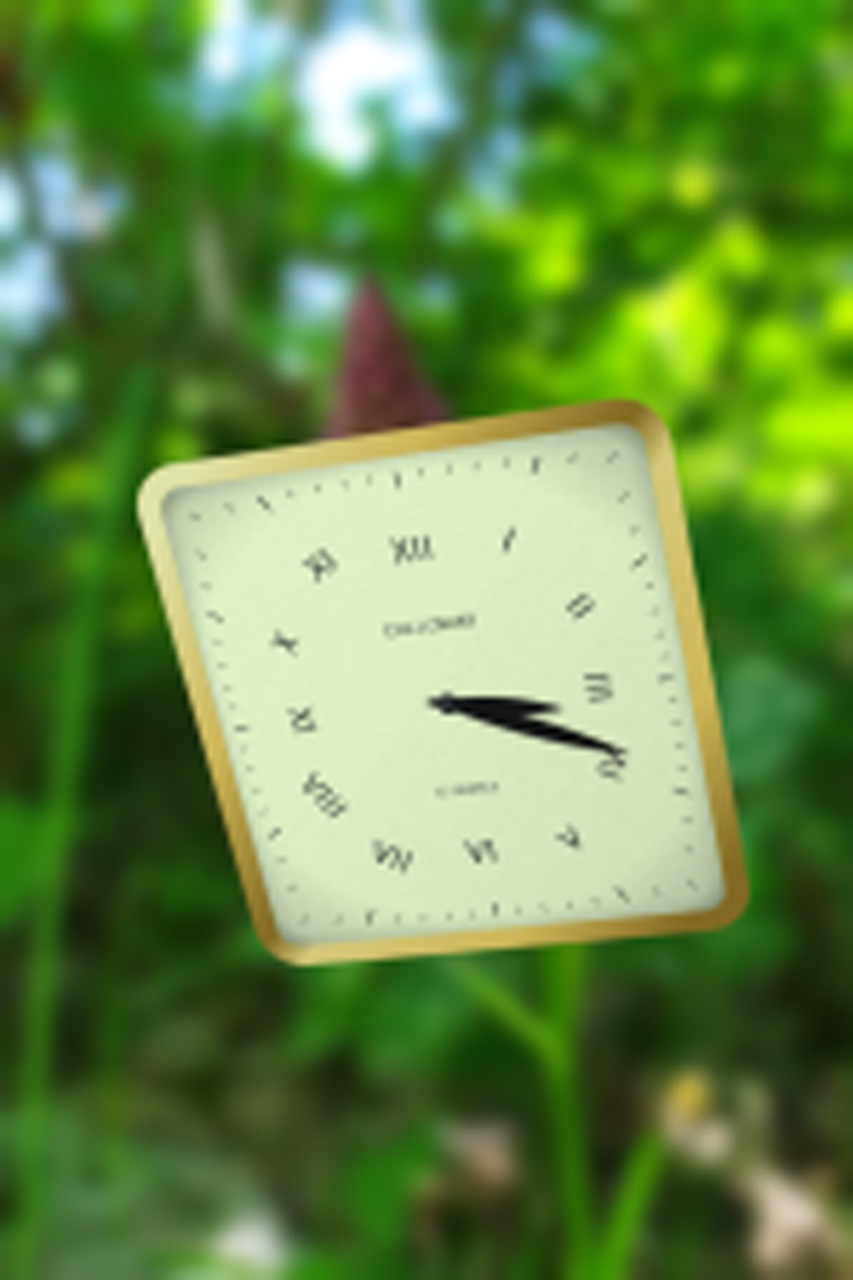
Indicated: 3 h 19 min
